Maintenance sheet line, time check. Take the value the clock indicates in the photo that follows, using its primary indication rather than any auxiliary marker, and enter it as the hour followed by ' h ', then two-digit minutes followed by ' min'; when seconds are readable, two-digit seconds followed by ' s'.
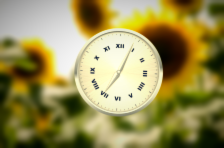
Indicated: 7 h 04 min
